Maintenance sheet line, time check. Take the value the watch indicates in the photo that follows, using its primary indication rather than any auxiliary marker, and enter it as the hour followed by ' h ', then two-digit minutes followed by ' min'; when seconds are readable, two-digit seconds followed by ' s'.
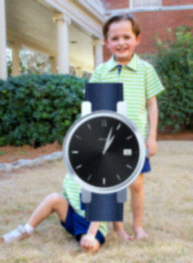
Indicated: 1 h 03 min
